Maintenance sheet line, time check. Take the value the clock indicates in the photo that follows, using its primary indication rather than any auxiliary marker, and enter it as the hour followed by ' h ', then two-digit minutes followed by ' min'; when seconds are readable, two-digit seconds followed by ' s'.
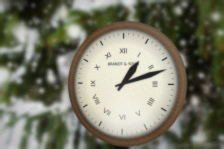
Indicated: 1 h 12 min
